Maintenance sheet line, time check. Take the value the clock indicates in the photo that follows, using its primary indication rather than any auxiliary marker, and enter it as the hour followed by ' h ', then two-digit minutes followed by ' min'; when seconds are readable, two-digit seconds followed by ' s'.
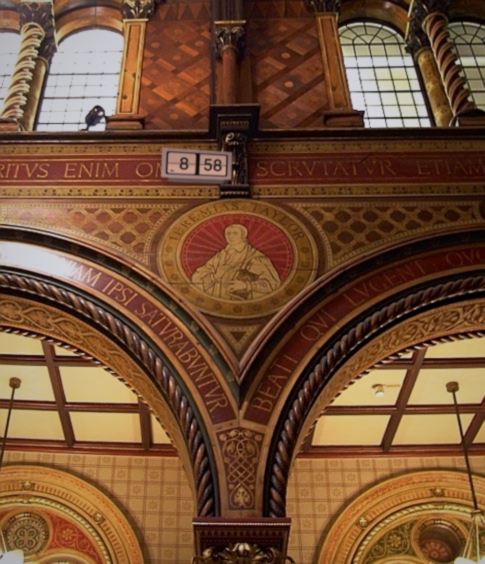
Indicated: 8 h 58 min
